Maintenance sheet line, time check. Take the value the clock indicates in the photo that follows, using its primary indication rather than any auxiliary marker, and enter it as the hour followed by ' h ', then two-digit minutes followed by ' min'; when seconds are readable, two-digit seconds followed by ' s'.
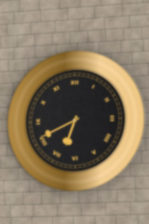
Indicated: 6 h 41 min
